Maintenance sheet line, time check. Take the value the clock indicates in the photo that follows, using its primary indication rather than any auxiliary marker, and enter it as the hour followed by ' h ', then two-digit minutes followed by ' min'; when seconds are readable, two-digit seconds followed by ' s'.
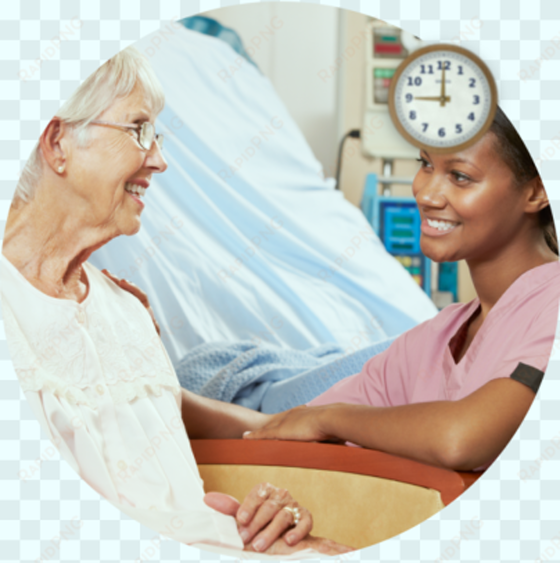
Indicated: 9 h 00 min
